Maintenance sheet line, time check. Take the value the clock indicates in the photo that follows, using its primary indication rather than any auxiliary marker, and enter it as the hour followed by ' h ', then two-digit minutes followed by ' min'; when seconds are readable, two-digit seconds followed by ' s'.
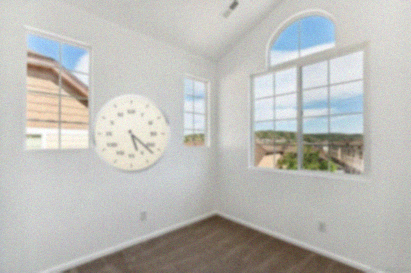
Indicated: 5 h 22 min
